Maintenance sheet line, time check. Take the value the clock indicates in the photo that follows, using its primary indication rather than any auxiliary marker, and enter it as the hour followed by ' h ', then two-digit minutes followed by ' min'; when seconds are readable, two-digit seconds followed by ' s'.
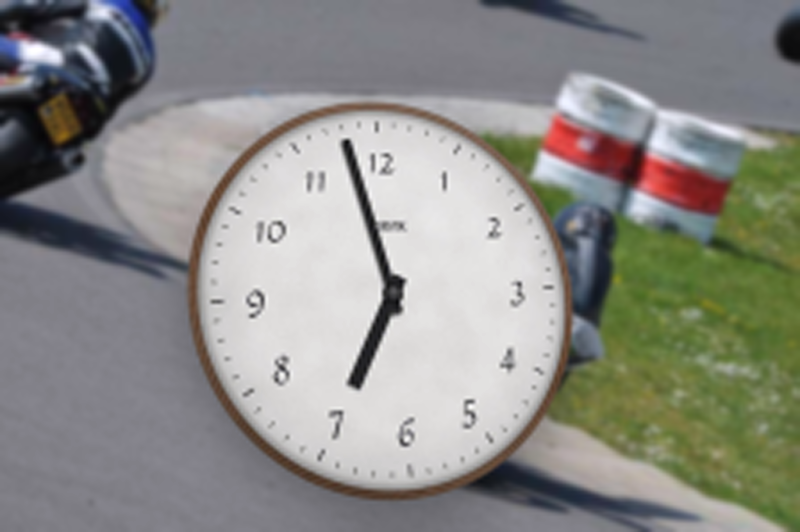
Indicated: 6 h 58 min
